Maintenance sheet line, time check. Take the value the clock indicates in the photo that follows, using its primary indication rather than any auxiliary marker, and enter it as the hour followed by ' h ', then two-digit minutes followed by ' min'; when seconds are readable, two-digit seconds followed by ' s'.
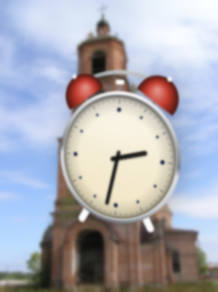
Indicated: 2 h 32 min
